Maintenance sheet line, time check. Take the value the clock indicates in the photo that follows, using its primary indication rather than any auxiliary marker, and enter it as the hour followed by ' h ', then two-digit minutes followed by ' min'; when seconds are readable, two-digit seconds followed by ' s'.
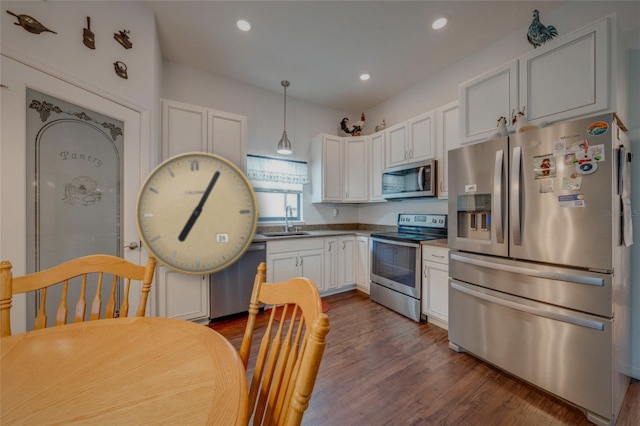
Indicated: 7 h 05 min
